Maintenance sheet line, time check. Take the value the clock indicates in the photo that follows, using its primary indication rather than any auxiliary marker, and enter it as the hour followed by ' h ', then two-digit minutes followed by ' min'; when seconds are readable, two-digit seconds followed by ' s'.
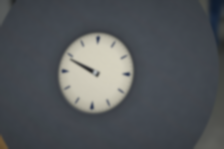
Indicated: 9 h 49 min
